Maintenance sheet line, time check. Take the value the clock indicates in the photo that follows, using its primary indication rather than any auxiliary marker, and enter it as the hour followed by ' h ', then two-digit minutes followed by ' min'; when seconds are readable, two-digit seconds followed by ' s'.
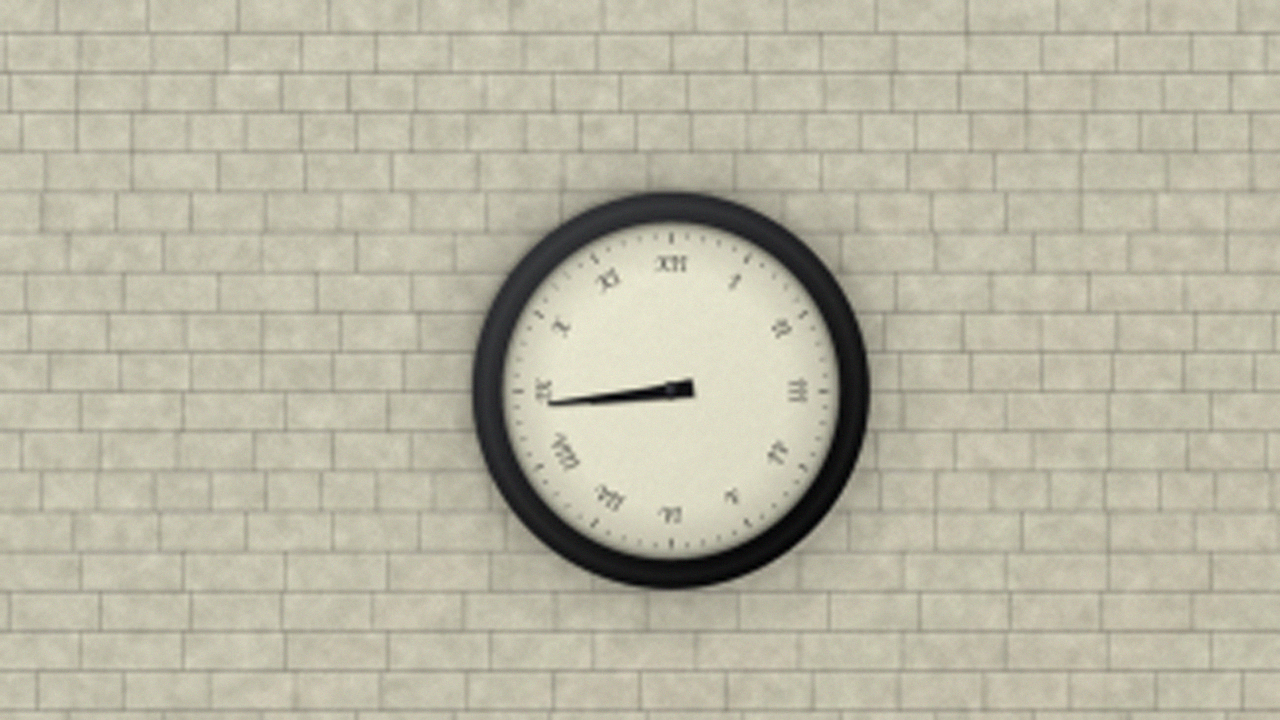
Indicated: 8 h 44 min
